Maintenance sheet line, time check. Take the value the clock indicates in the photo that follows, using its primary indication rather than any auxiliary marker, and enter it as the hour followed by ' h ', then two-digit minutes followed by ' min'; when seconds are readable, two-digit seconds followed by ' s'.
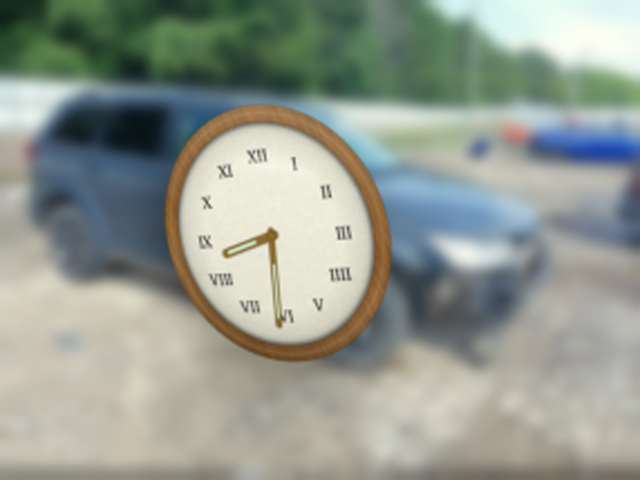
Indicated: 8 h 31 min
